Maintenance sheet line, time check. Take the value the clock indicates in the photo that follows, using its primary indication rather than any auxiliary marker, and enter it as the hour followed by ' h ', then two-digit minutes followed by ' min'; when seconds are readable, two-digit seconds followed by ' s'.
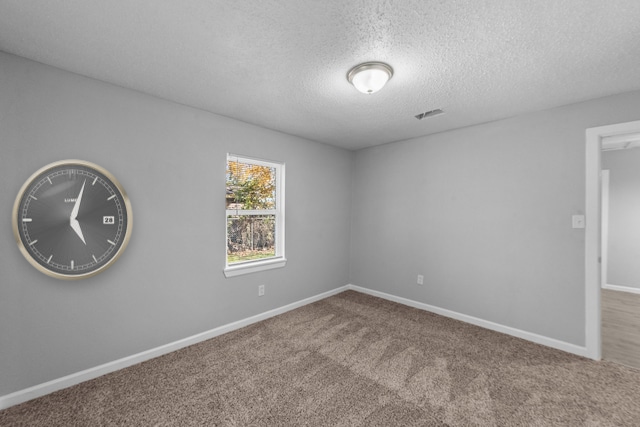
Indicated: 5 h 03 min
